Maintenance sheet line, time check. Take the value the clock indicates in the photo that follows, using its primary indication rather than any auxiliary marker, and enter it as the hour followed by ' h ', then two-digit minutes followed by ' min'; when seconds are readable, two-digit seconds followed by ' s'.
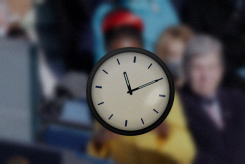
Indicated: 11 h 10 min
